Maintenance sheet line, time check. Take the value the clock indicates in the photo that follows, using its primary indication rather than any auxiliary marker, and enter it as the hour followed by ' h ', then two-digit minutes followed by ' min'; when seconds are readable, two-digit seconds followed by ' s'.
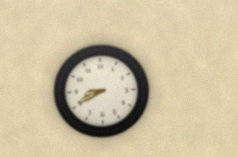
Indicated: 8 h 41 min
